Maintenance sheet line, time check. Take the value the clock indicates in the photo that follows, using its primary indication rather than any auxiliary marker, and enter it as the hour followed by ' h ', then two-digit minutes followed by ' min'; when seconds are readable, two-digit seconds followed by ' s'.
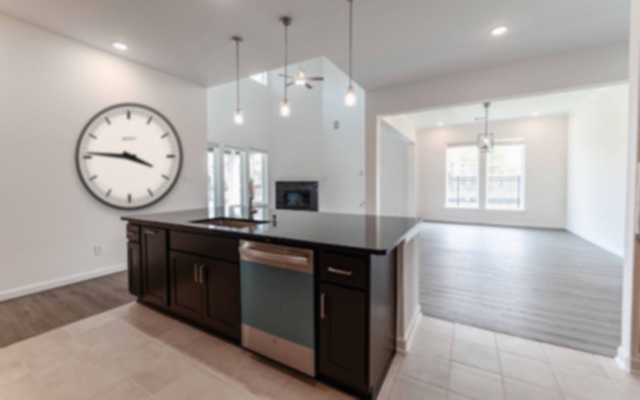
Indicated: 3 h 46 min
